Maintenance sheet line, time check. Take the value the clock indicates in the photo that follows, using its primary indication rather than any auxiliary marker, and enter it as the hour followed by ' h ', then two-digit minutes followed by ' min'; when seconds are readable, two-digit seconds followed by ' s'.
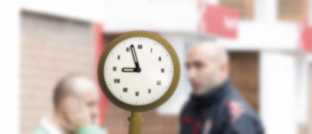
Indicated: 8 h 57 min
